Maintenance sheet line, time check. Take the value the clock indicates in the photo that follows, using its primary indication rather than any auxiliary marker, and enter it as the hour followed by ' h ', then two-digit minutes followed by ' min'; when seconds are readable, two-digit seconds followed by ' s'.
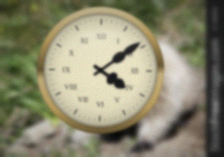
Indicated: 4 h 09 min
